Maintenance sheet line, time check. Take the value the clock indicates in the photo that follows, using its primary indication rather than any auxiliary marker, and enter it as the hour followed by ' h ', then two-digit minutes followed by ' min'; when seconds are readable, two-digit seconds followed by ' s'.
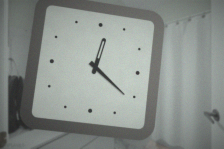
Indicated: 12 h 21 min
